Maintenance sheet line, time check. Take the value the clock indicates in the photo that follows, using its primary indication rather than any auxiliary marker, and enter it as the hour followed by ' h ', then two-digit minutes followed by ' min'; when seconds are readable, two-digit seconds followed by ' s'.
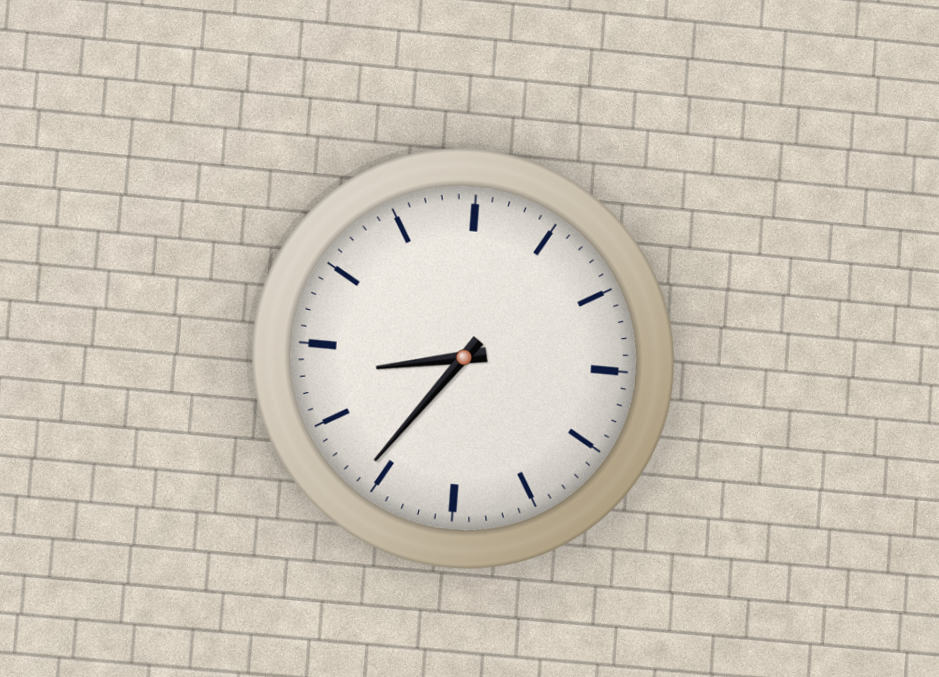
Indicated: 8 h 36 min
